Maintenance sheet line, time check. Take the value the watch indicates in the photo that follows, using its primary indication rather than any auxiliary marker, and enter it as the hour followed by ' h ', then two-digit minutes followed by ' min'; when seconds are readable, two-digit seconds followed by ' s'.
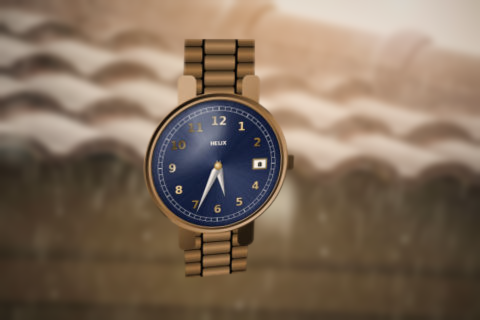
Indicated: 5 h 34 min
